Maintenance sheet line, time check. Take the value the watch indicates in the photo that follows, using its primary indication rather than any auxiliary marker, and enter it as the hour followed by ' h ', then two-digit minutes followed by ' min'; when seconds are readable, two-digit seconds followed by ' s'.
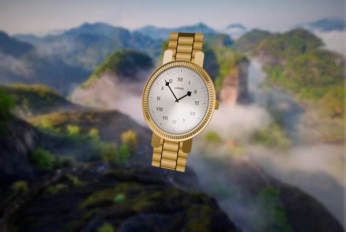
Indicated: 1 h 53 min
